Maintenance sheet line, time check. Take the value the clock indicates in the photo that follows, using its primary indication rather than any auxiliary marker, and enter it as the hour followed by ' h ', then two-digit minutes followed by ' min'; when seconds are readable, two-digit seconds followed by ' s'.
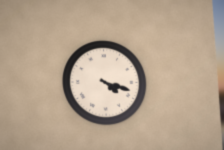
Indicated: 4 h 18 min
